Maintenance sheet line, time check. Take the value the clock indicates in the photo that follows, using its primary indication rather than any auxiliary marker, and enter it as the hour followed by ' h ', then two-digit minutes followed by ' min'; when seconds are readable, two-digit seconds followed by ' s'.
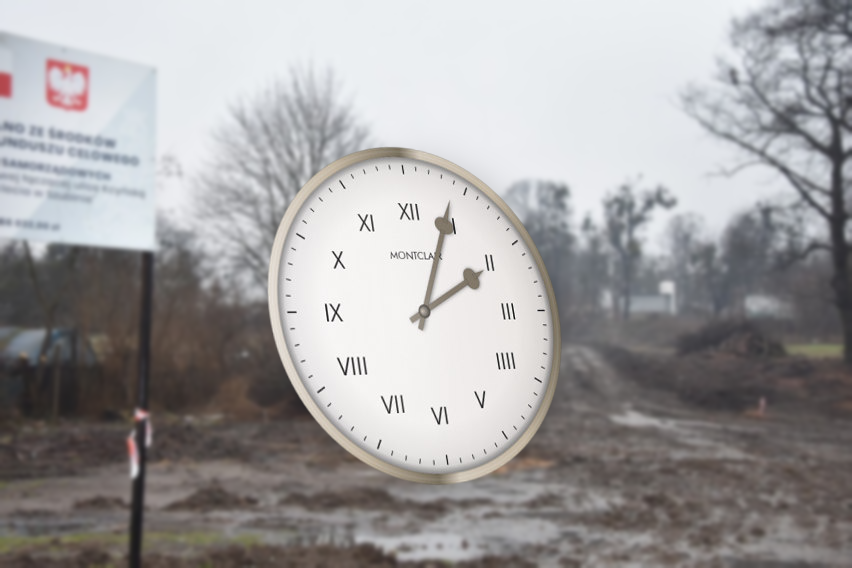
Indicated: 2 h 04 min
